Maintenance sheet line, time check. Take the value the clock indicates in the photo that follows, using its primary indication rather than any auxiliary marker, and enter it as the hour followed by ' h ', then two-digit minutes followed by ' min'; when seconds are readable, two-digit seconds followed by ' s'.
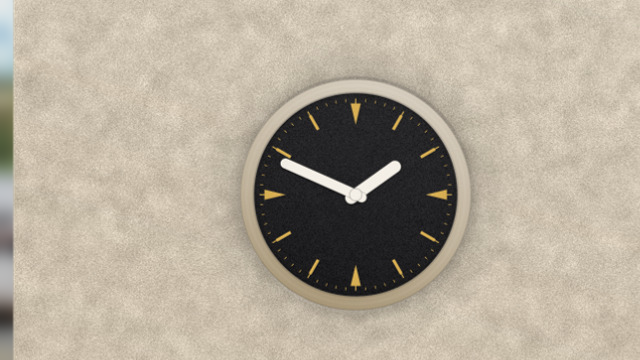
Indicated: 1 h 49 min
